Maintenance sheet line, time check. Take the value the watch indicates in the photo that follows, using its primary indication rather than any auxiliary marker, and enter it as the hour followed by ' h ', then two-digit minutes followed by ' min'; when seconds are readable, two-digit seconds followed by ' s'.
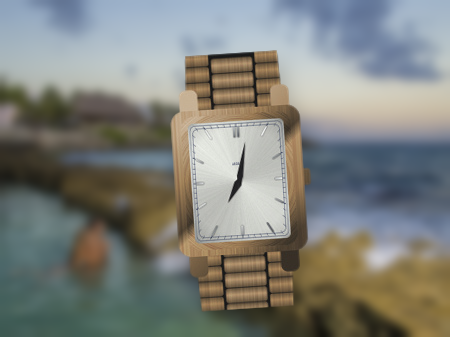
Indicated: 7 h 02 min
